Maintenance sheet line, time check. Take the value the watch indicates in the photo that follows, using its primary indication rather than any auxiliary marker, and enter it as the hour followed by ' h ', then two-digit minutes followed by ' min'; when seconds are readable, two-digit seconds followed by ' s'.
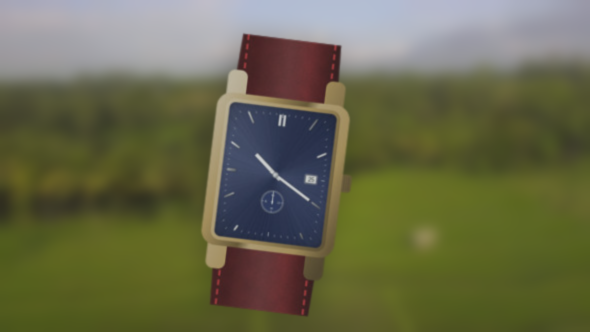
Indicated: 10 h 20 min
